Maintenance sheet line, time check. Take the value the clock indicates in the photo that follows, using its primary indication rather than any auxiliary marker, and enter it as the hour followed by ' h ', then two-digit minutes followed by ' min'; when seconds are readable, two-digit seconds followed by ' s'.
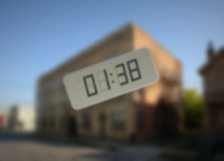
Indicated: 1 h 38 min
